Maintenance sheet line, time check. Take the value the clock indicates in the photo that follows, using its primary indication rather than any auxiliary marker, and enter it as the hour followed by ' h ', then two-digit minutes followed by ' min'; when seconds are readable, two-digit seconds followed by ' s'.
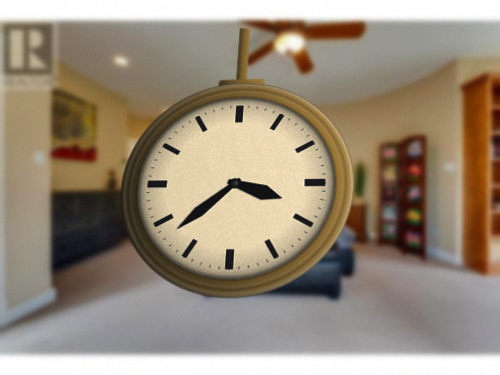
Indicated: 3 h 38 min
